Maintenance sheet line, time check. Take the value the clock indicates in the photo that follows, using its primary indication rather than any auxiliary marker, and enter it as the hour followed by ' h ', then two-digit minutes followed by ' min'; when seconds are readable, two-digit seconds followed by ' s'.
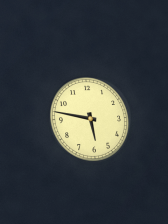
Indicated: 5 h 47 min
